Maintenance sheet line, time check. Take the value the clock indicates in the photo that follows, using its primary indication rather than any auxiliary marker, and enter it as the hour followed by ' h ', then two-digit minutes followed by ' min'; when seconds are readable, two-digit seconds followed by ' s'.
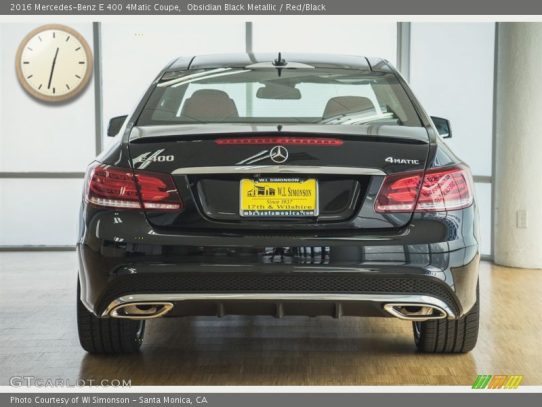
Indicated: 12 h 32 min
